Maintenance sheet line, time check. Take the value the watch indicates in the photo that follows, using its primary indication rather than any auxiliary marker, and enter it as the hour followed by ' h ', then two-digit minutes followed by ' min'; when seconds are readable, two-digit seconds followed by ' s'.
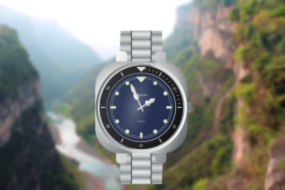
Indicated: 1 h 56 min
